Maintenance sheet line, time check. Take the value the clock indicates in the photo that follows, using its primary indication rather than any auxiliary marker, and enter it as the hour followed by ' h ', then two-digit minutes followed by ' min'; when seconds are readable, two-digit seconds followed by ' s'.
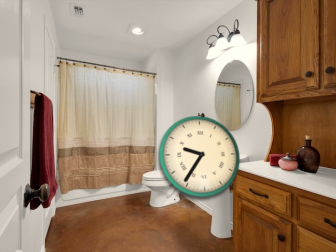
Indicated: 9 h 36 min
